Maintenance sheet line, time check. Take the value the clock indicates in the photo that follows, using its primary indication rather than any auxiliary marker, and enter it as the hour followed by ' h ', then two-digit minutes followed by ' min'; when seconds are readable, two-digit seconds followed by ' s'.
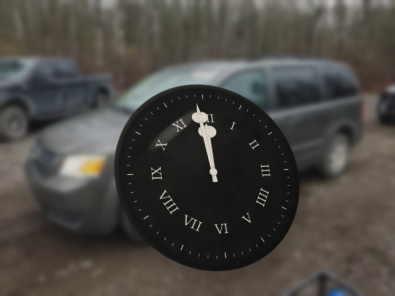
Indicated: 11 h 59 min
